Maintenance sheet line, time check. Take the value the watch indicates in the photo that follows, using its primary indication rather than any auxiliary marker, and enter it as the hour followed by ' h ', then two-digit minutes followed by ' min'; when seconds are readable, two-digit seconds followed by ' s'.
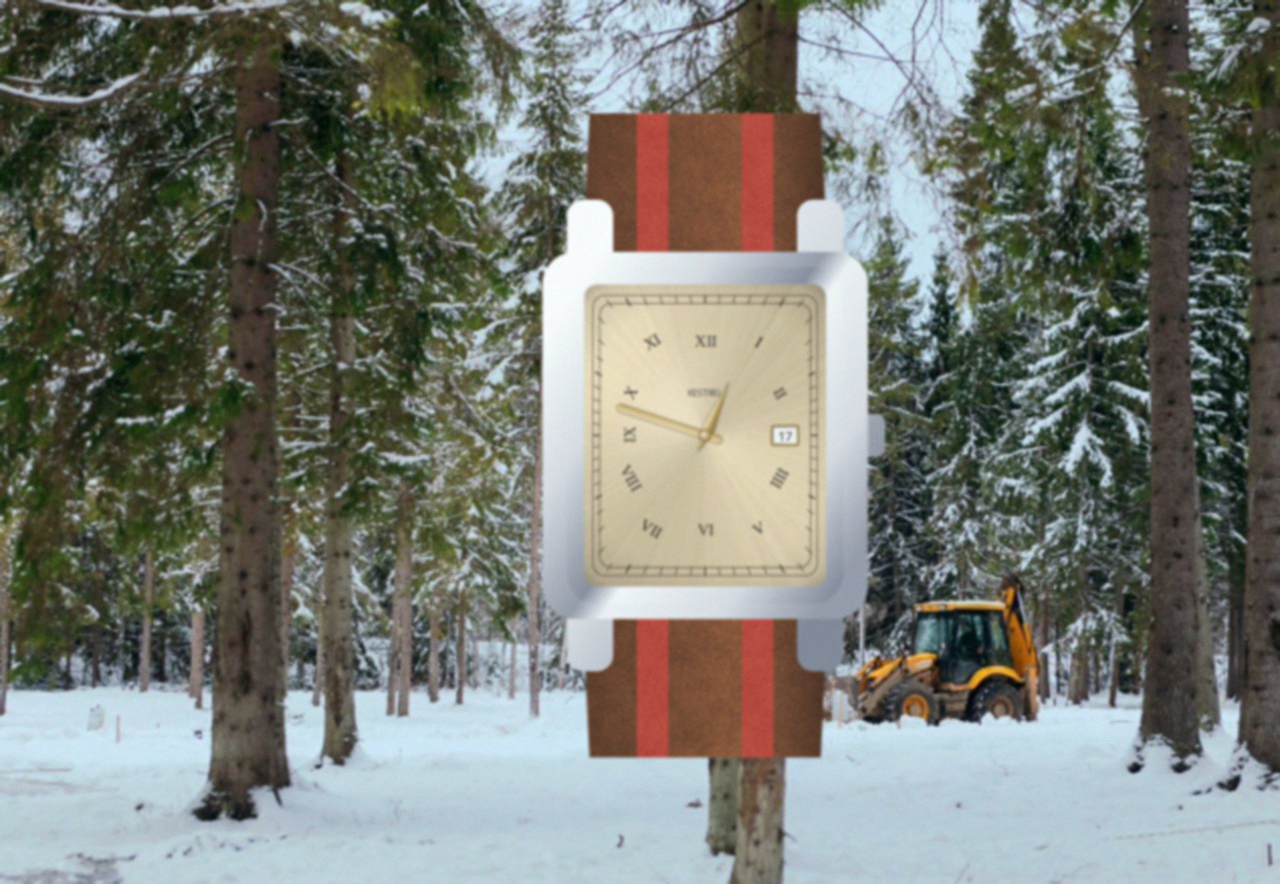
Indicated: 12 h 48 min
